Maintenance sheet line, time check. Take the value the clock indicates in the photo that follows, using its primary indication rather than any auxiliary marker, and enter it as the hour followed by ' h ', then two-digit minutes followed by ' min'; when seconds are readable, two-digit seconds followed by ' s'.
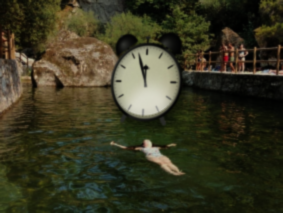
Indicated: 11 h 57 min
